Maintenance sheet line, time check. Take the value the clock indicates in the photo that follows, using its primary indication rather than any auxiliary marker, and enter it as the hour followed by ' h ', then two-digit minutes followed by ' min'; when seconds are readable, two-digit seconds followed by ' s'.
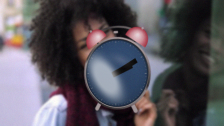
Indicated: 2 h 10 min
